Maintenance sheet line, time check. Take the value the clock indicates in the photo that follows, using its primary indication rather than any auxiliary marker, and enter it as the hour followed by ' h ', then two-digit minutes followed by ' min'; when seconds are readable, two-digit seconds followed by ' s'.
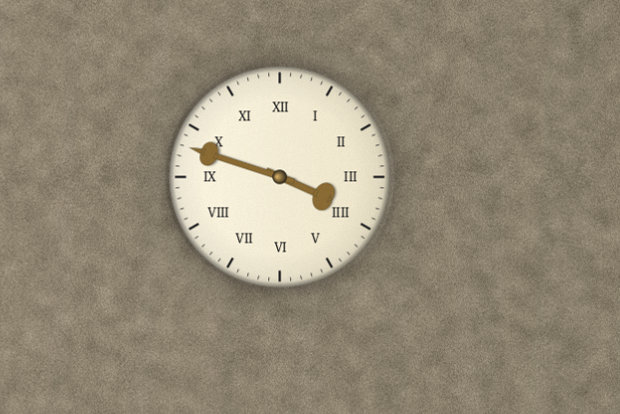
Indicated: 3 h 48 min
